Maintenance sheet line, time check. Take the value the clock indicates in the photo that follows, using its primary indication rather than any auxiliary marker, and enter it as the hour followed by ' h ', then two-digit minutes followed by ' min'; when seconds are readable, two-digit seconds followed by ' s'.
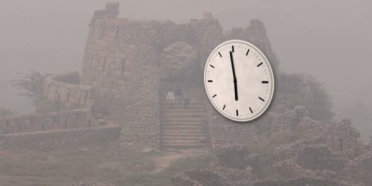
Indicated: 5 h 59 min
